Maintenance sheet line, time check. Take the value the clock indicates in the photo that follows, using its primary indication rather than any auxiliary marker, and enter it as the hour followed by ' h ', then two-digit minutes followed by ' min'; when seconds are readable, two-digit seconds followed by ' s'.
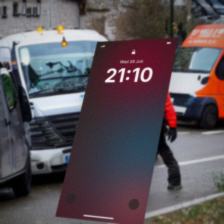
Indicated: 21 h 10 min
